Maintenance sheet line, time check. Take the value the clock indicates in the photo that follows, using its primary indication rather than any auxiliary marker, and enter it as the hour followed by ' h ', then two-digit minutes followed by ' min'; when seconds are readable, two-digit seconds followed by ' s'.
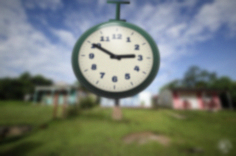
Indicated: 2 h 50 min
